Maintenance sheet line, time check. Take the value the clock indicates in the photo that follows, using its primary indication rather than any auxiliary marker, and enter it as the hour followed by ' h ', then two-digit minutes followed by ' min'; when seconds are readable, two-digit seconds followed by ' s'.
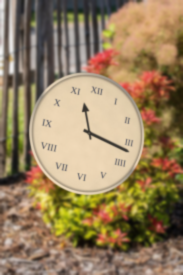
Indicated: 11 h 17 min
